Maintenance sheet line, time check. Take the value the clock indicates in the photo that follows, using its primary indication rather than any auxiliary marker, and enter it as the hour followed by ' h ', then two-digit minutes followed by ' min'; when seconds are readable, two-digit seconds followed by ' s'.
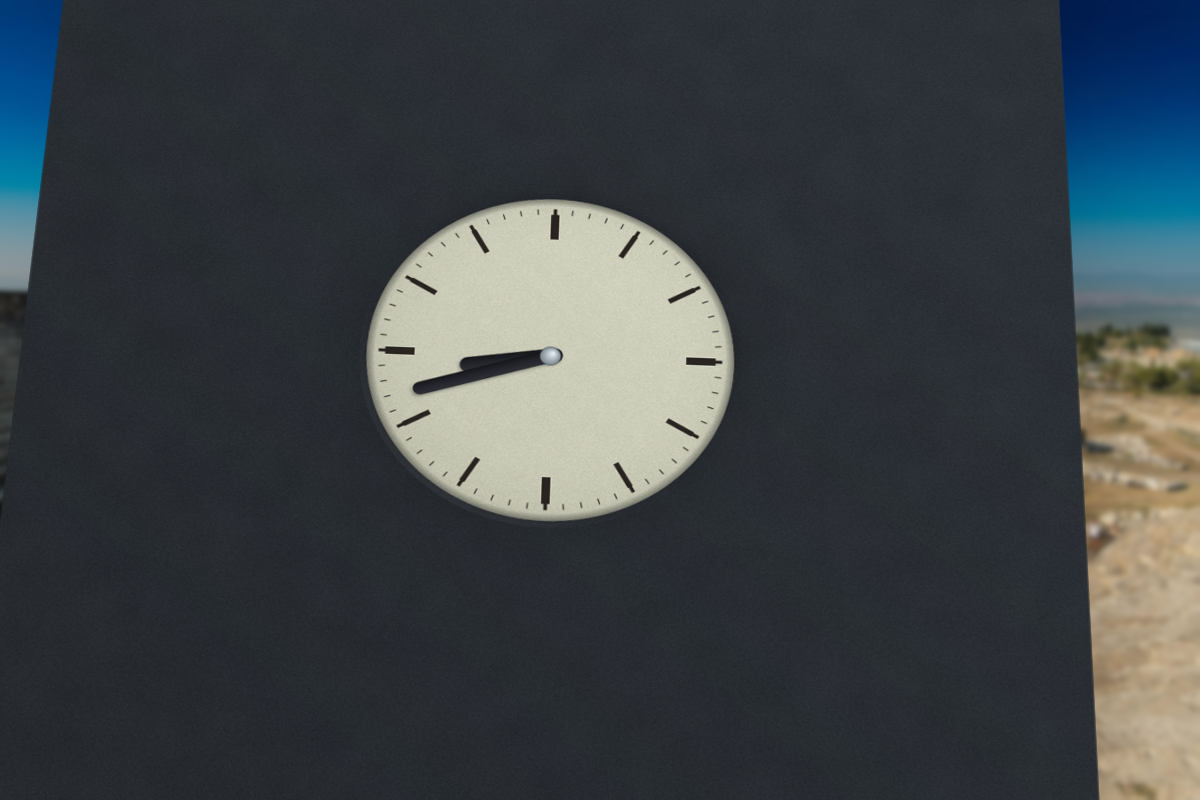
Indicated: 8 h 42 min
